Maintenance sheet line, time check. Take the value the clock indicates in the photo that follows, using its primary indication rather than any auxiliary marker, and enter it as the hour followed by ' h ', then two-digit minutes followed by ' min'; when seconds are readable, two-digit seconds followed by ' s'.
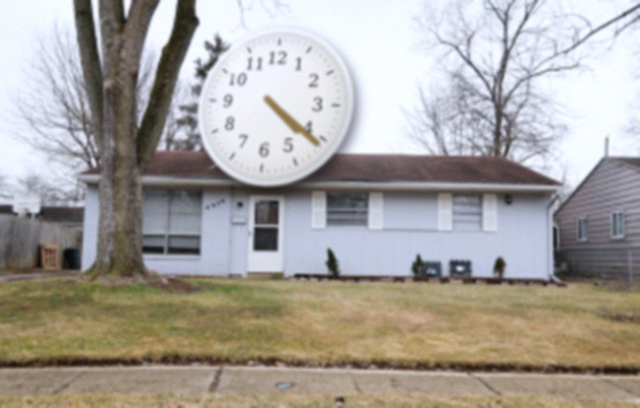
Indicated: 4 h 21 min
